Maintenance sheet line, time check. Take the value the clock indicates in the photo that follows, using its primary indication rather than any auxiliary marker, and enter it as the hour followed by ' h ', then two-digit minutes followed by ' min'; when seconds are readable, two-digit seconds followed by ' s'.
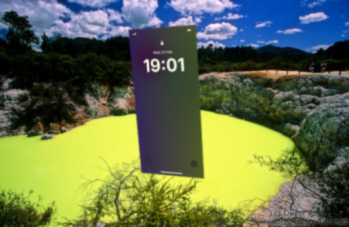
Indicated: 19 h 01 min
